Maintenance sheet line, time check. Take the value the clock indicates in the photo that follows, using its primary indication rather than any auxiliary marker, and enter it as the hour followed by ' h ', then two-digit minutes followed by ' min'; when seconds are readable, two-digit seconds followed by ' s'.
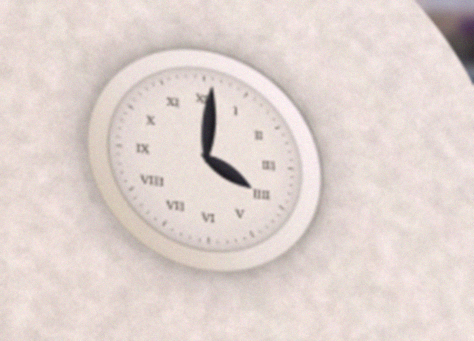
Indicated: 4 h 01 min
